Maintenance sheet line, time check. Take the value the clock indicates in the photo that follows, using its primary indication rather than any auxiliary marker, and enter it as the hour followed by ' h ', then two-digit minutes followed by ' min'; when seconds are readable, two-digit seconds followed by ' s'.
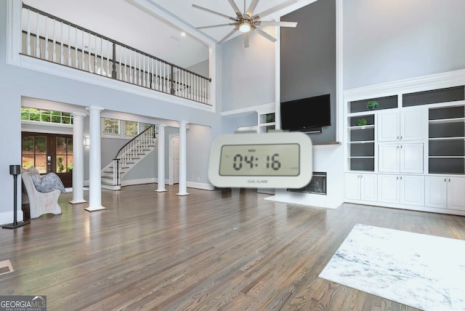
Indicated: 4 h 16 min
